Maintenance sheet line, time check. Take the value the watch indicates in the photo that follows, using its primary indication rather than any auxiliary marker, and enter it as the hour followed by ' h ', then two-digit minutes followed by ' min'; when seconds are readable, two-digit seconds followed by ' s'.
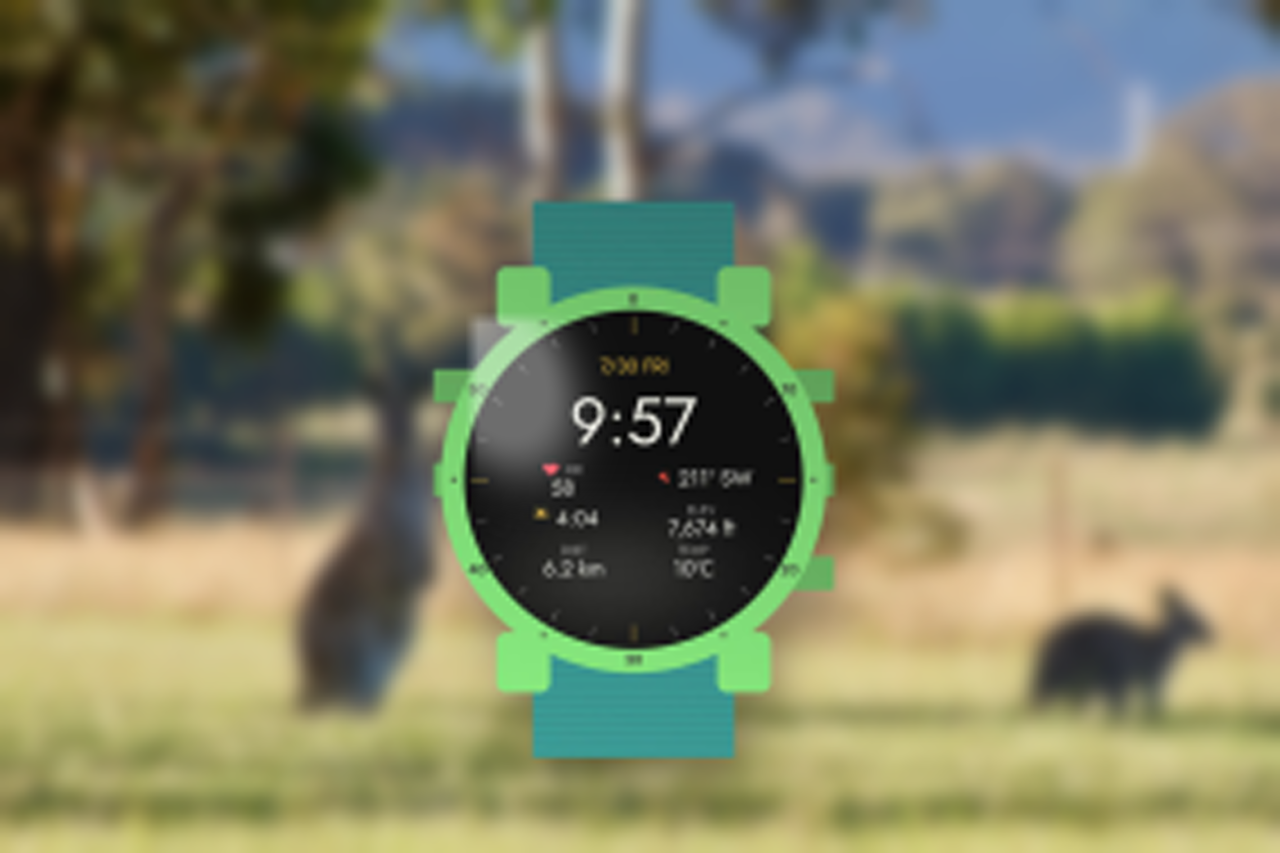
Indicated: 9 h 57 min
